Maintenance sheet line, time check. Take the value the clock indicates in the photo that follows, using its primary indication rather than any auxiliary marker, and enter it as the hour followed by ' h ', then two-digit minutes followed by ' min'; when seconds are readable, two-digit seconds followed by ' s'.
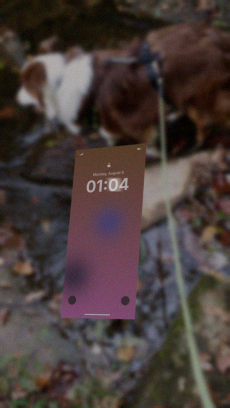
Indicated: 1 h 04 min
